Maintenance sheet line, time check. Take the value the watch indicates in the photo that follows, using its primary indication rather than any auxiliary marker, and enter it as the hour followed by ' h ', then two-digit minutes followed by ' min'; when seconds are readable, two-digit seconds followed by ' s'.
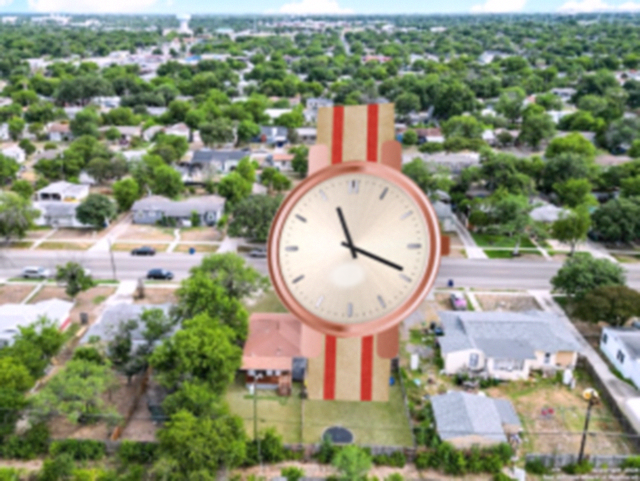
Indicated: 11 h 19 min
